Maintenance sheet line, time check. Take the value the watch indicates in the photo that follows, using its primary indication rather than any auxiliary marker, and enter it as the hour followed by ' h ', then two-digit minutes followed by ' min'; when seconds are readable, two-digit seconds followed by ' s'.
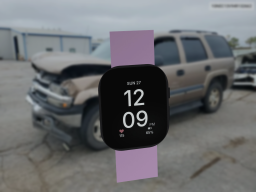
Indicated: 12 h 09 min
